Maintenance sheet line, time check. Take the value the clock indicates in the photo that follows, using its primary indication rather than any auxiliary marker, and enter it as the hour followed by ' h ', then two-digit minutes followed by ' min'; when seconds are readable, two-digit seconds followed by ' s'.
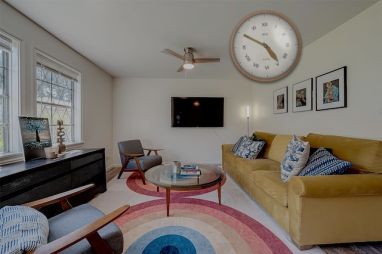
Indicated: 4 h 50 min
